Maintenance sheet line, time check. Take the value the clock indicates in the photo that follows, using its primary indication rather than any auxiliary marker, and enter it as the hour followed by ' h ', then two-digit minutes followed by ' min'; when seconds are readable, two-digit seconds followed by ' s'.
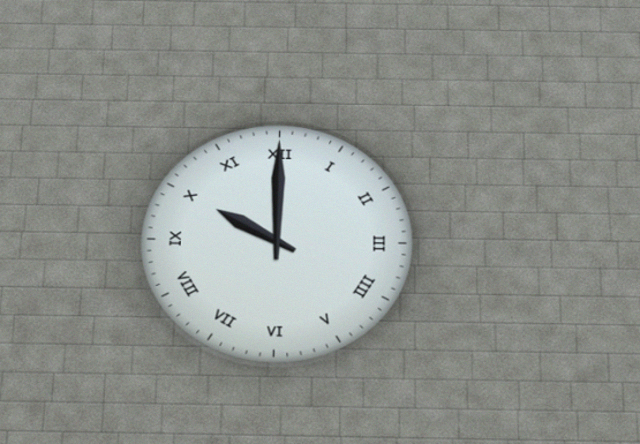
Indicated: 10 h 00 min
